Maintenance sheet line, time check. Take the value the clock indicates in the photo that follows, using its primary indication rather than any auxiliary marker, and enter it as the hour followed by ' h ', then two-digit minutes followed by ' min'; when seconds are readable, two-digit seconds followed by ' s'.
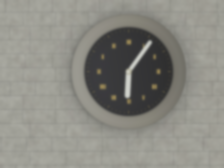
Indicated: 6 h 06 min
